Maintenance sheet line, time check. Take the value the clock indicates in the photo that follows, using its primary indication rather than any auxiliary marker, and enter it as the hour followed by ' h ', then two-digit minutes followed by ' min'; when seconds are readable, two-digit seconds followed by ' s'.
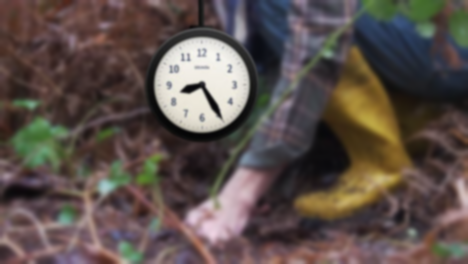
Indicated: 8 h 25 min
